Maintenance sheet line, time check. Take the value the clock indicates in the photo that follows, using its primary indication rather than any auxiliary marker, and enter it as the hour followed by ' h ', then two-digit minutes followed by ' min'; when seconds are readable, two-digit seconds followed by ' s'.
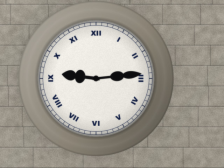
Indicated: 9 h 14 min
